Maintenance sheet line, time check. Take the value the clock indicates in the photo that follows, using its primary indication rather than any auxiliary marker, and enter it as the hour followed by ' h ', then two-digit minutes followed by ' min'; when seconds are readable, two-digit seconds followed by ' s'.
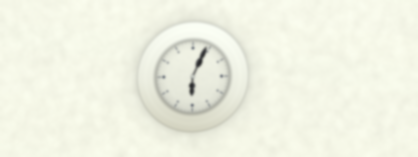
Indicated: 6 h 04 min
